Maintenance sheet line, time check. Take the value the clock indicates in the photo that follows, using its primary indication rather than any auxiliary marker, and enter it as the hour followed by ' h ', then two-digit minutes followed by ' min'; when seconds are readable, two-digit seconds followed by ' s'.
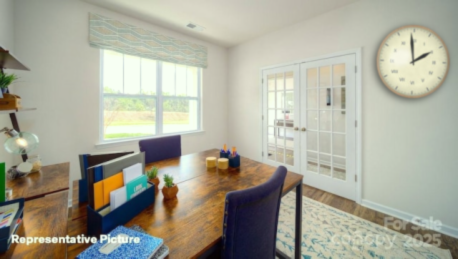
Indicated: 1 h 59 min
